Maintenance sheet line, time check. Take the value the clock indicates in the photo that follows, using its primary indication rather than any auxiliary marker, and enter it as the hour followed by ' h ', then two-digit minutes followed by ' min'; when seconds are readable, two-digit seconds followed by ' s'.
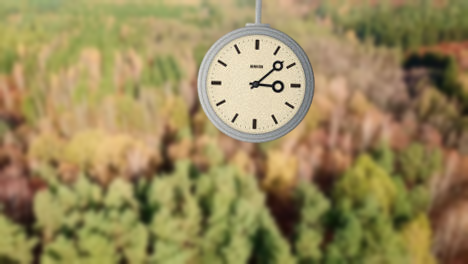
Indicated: 3 h 08 min
